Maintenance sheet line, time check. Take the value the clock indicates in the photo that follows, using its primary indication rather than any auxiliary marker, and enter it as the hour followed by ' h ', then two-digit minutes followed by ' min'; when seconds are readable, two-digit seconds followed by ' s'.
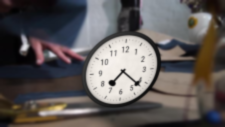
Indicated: 7 h 22 min
